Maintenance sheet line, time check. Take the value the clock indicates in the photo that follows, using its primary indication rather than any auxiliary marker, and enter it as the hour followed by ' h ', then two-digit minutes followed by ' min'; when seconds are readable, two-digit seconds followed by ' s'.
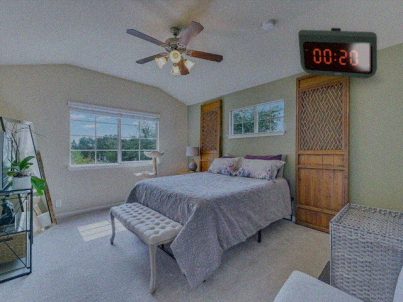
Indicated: 0 h 20 min
